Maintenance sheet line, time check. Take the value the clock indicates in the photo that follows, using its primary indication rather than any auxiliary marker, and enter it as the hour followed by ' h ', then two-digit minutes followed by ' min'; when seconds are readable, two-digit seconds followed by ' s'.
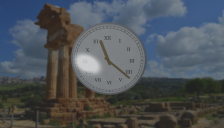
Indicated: 11 h 22 min
